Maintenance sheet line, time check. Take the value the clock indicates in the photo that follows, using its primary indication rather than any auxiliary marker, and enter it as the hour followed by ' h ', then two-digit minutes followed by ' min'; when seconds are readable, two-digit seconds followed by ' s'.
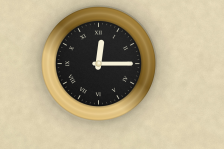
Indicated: 12 h 15 min
